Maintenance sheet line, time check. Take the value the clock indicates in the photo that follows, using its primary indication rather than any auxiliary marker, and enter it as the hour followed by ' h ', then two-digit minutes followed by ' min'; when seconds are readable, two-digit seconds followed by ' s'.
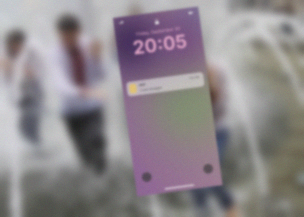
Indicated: 20 h 05 min
